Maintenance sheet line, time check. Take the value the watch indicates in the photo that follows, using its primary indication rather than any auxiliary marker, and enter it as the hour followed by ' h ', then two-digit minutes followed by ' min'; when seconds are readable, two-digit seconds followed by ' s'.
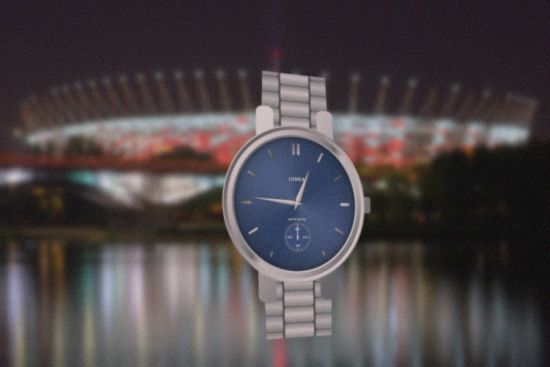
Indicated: 12 h 46 min
